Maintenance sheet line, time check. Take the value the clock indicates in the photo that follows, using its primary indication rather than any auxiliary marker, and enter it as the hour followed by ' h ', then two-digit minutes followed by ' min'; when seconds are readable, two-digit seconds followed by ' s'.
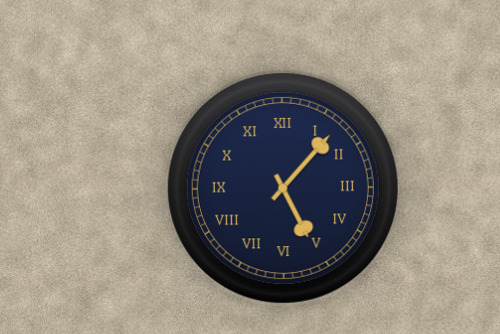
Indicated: 5 h 07 min
